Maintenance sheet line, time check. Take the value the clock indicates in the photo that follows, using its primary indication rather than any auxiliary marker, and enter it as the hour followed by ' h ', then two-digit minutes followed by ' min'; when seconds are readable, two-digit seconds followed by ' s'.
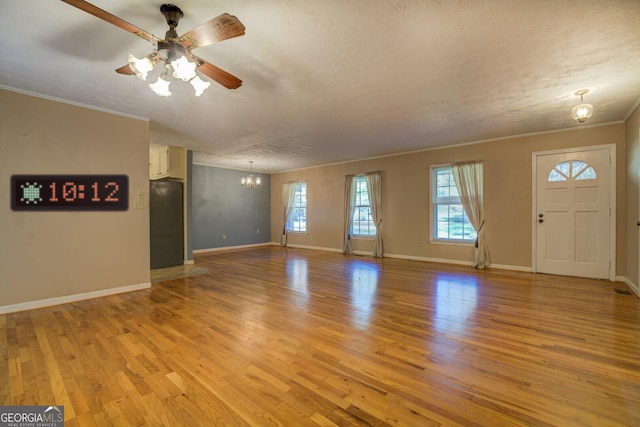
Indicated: 10 h 12 min
